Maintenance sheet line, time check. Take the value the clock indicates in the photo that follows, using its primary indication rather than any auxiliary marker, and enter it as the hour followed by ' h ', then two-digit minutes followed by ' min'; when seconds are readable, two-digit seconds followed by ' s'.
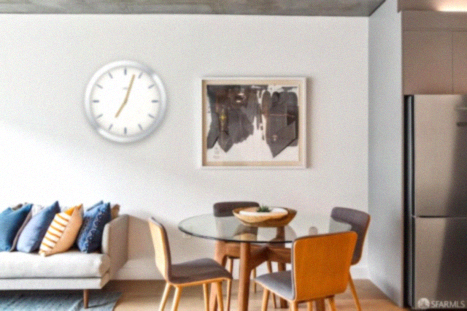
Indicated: 7 h 03 min
